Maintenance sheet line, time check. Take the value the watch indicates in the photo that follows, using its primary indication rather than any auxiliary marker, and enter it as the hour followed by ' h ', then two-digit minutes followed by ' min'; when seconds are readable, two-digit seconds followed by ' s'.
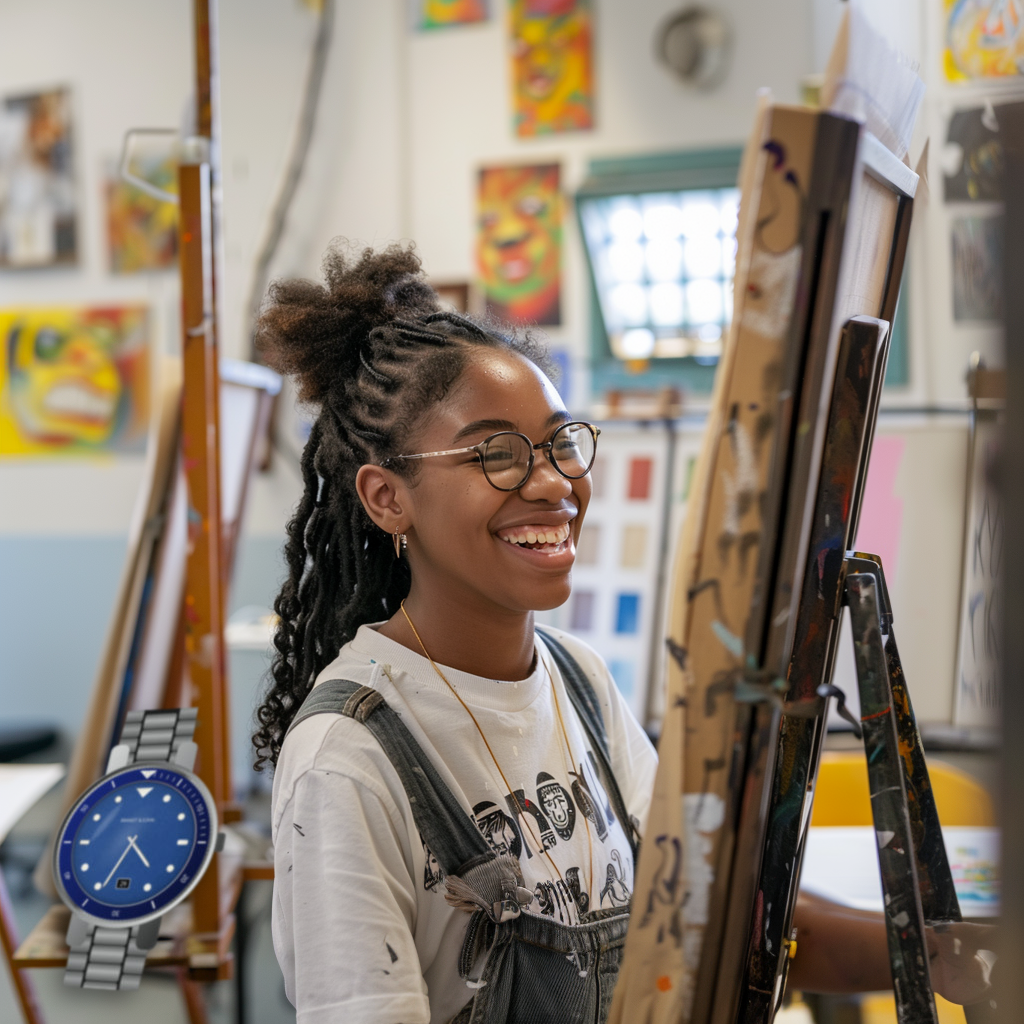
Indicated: 4 h 34 min
